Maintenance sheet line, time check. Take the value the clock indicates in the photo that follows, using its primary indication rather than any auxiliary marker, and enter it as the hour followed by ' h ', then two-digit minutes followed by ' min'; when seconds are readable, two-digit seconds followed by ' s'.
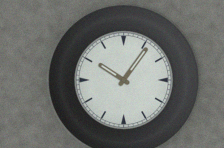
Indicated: 10 h 06 min
